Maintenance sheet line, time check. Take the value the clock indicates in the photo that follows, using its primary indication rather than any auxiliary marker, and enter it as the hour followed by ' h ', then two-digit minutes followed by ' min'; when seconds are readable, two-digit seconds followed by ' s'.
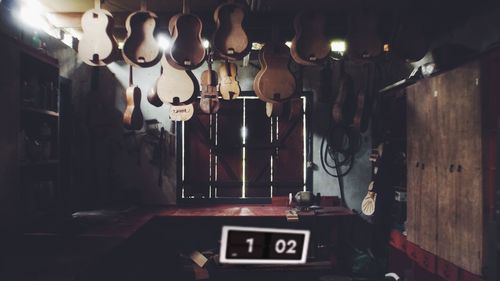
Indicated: 1 h 02 min
